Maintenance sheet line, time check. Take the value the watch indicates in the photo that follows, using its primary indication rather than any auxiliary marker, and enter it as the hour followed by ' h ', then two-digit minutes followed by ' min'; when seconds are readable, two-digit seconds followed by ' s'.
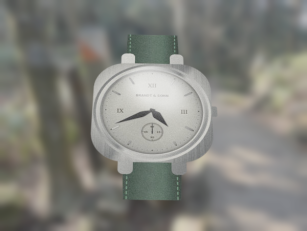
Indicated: 4 h 41 min
